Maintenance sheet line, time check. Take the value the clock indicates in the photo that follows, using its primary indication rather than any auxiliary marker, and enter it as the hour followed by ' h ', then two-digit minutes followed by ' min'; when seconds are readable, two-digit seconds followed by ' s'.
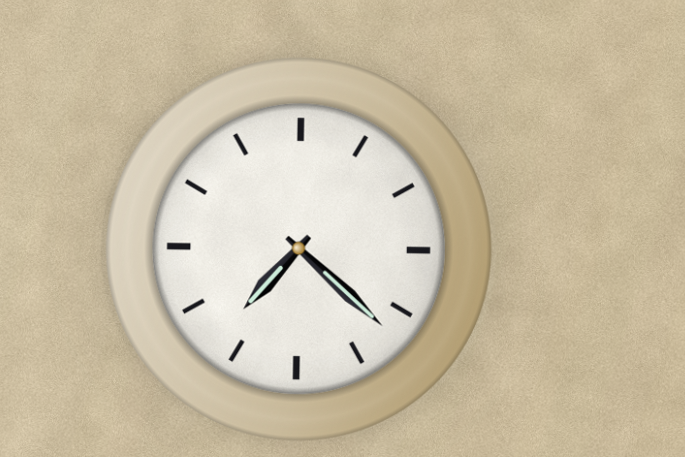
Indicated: 7 h 22 min
